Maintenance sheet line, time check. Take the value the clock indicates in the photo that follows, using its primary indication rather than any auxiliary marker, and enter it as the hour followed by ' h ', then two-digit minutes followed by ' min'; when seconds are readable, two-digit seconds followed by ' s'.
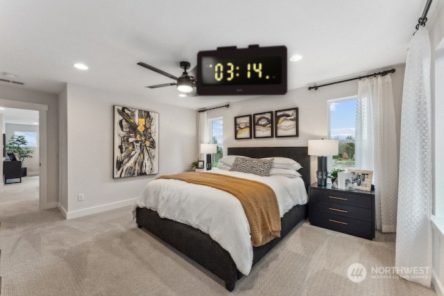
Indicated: 3 h 14 min
